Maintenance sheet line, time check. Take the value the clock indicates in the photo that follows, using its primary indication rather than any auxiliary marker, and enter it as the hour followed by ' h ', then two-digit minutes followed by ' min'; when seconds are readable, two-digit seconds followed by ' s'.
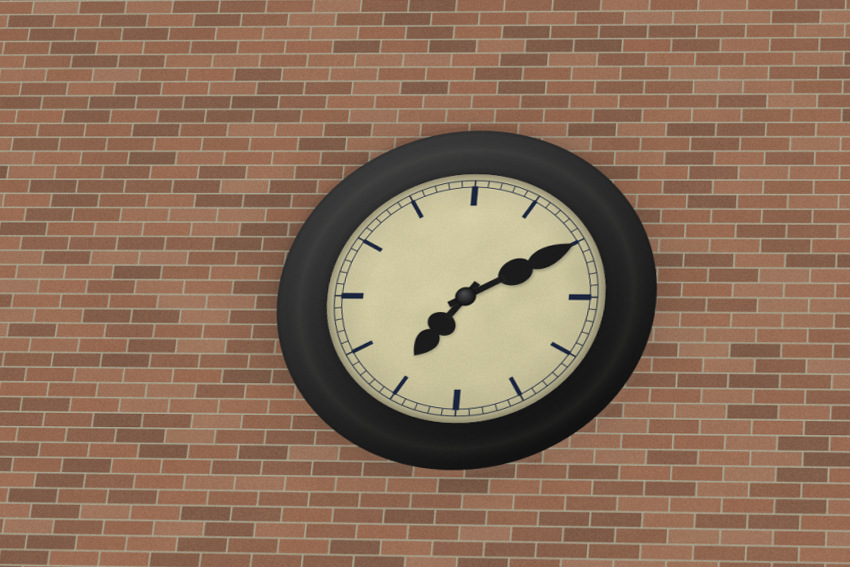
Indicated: 7 h 10 min
